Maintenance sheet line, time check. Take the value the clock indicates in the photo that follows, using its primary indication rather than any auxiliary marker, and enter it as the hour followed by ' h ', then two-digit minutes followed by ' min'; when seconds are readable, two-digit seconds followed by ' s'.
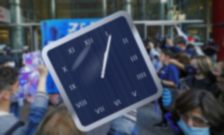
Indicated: 1 h 06 min
